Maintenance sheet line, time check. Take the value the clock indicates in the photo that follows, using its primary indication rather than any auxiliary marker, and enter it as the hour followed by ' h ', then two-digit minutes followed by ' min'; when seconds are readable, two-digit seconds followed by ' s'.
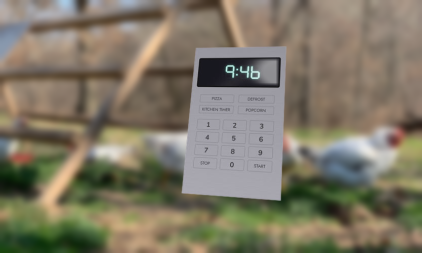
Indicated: 9 h 46 min
